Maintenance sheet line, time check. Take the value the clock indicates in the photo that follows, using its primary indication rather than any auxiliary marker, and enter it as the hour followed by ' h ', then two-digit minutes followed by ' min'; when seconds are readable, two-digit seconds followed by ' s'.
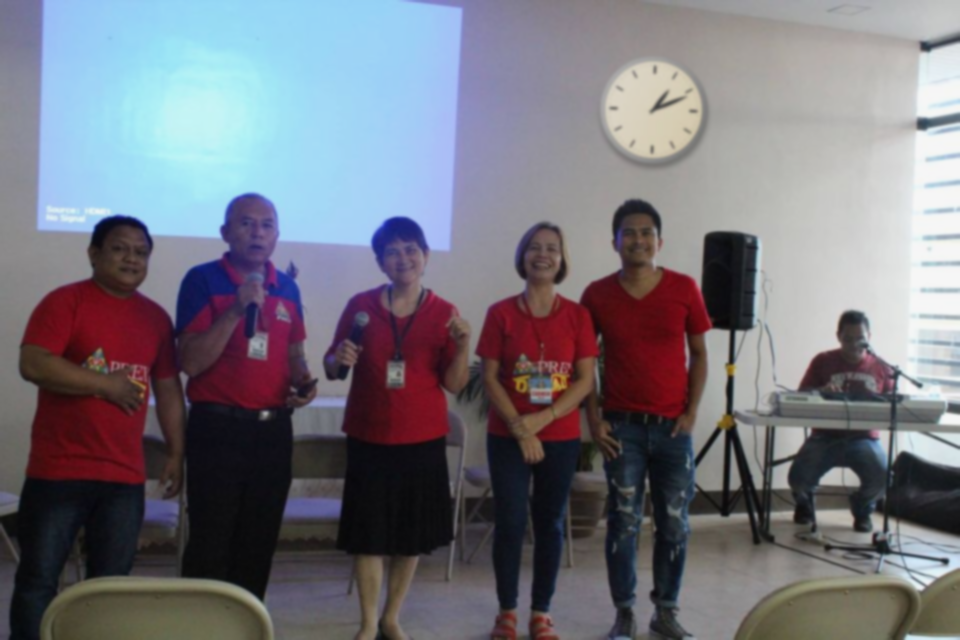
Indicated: 1 h 11 min
